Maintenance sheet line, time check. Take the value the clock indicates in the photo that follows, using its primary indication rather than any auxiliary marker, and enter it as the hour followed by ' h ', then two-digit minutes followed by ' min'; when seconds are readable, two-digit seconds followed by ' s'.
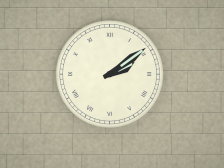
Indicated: 2 h 09 min
